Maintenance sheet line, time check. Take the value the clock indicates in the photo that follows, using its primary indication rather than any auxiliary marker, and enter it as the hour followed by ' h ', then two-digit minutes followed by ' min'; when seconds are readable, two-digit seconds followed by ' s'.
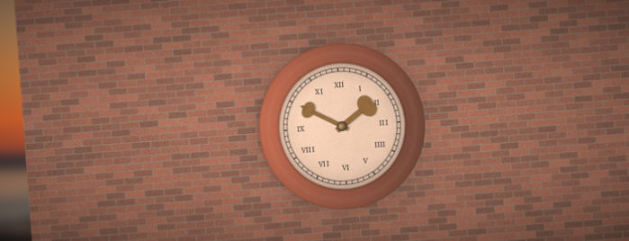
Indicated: 1 h 50 min
